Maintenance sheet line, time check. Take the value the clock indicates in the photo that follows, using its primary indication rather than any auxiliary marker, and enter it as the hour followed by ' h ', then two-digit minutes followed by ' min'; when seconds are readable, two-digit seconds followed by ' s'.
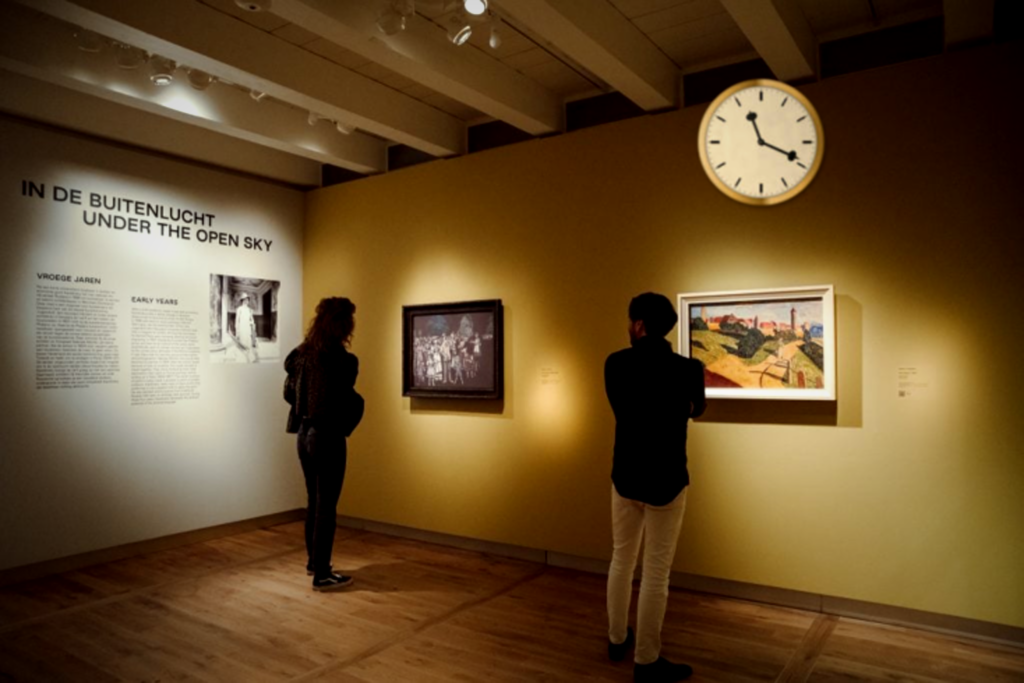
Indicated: 11 h 19 min
